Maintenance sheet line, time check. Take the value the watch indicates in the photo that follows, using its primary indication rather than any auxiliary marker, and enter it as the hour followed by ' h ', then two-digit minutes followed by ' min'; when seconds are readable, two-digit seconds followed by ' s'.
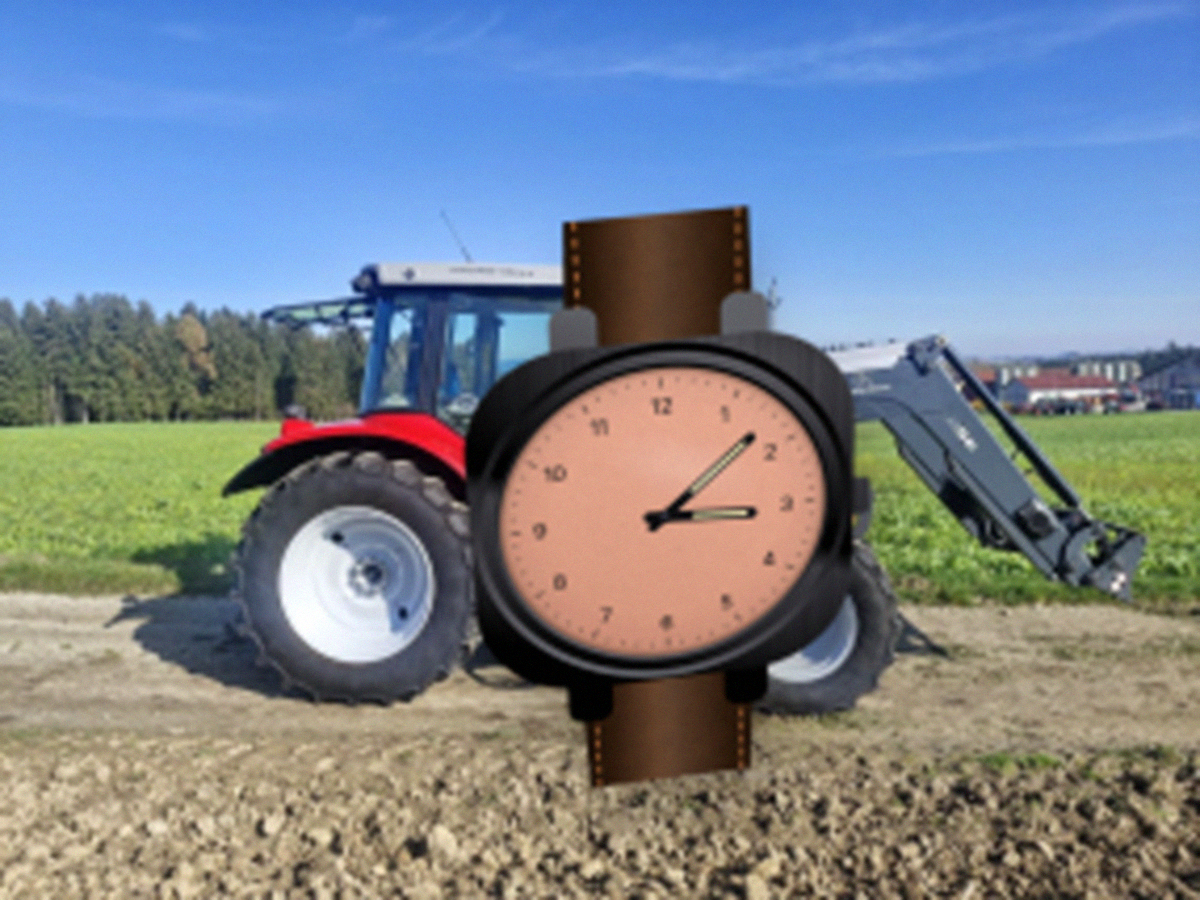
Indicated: 3 h 08 min
